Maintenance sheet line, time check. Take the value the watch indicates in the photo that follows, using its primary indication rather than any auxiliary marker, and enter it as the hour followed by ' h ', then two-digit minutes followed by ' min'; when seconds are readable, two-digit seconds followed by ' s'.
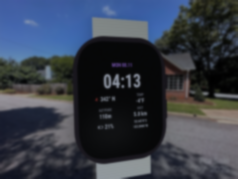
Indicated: 4 h 13 min
